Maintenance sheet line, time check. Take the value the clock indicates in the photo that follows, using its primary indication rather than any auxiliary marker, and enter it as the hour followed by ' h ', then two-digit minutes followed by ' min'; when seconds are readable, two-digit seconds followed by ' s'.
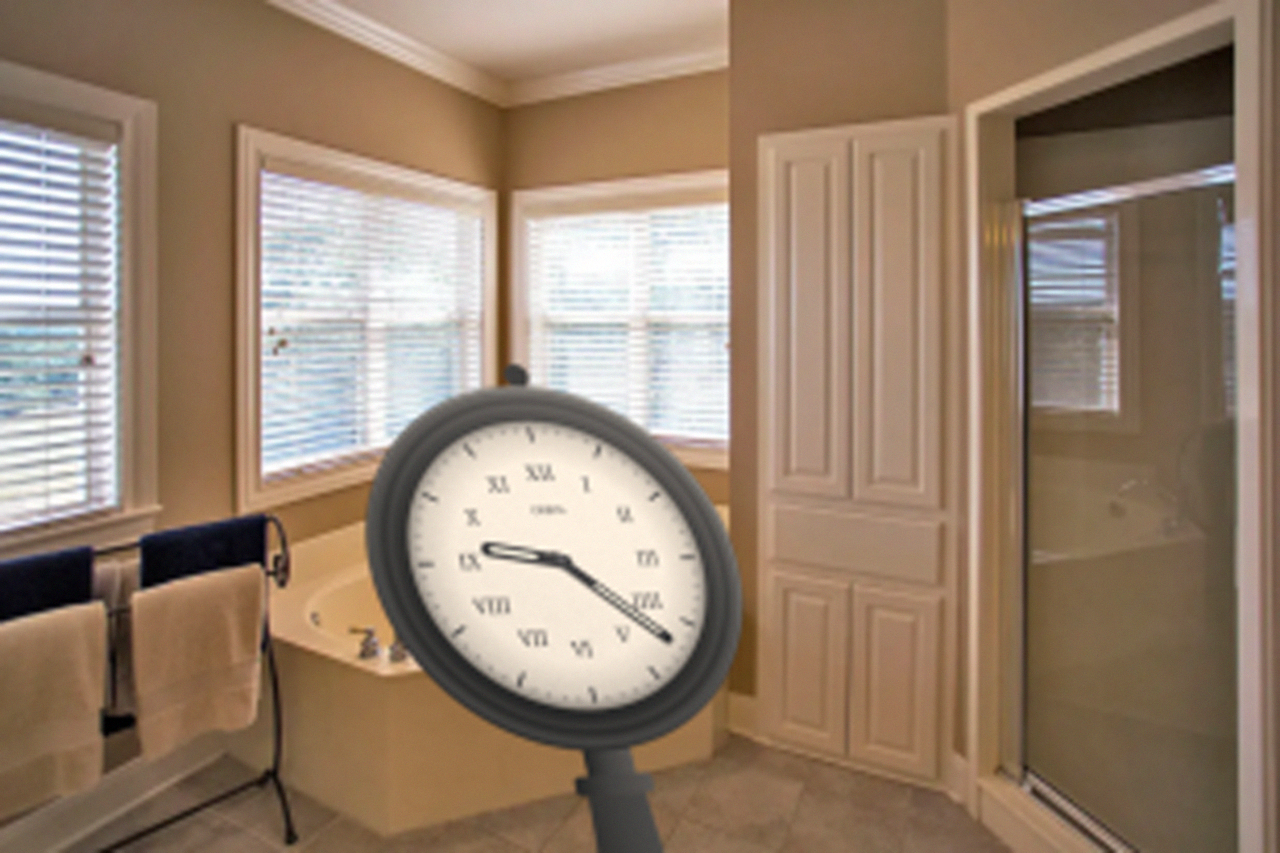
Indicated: 9 h 22 min
